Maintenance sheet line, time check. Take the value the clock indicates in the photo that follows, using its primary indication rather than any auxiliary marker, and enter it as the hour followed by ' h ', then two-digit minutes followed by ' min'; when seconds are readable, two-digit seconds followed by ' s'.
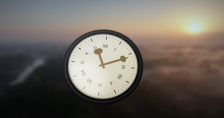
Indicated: 11 h 11 min
